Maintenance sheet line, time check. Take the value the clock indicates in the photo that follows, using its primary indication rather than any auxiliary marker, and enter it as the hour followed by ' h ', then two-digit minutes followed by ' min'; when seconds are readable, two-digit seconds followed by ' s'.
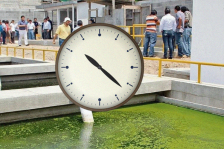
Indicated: 10 h 22 min
